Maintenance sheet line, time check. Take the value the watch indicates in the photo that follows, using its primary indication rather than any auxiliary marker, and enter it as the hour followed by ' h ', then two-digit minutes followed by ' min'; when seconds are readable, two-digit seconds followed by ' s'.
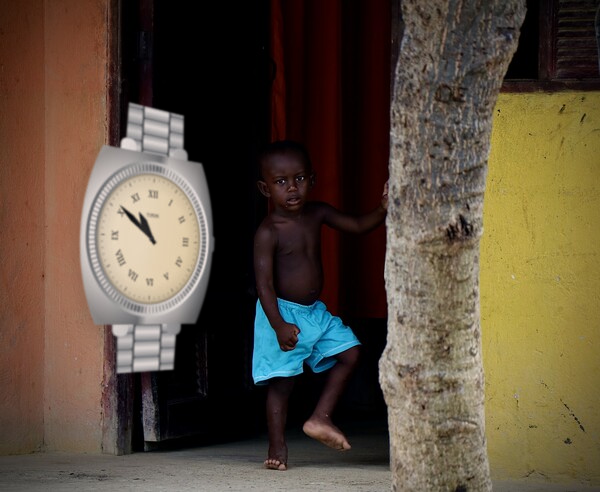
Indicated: 10 h 51 min
